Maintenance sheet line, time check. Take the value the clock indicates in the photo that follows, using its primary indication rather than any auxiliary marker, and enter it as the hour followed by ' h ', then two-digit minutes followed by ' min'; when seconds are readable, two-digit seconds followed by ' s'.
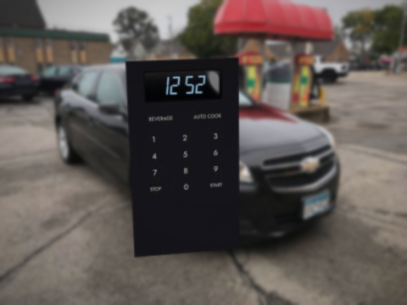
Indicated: 12 h 52 min
